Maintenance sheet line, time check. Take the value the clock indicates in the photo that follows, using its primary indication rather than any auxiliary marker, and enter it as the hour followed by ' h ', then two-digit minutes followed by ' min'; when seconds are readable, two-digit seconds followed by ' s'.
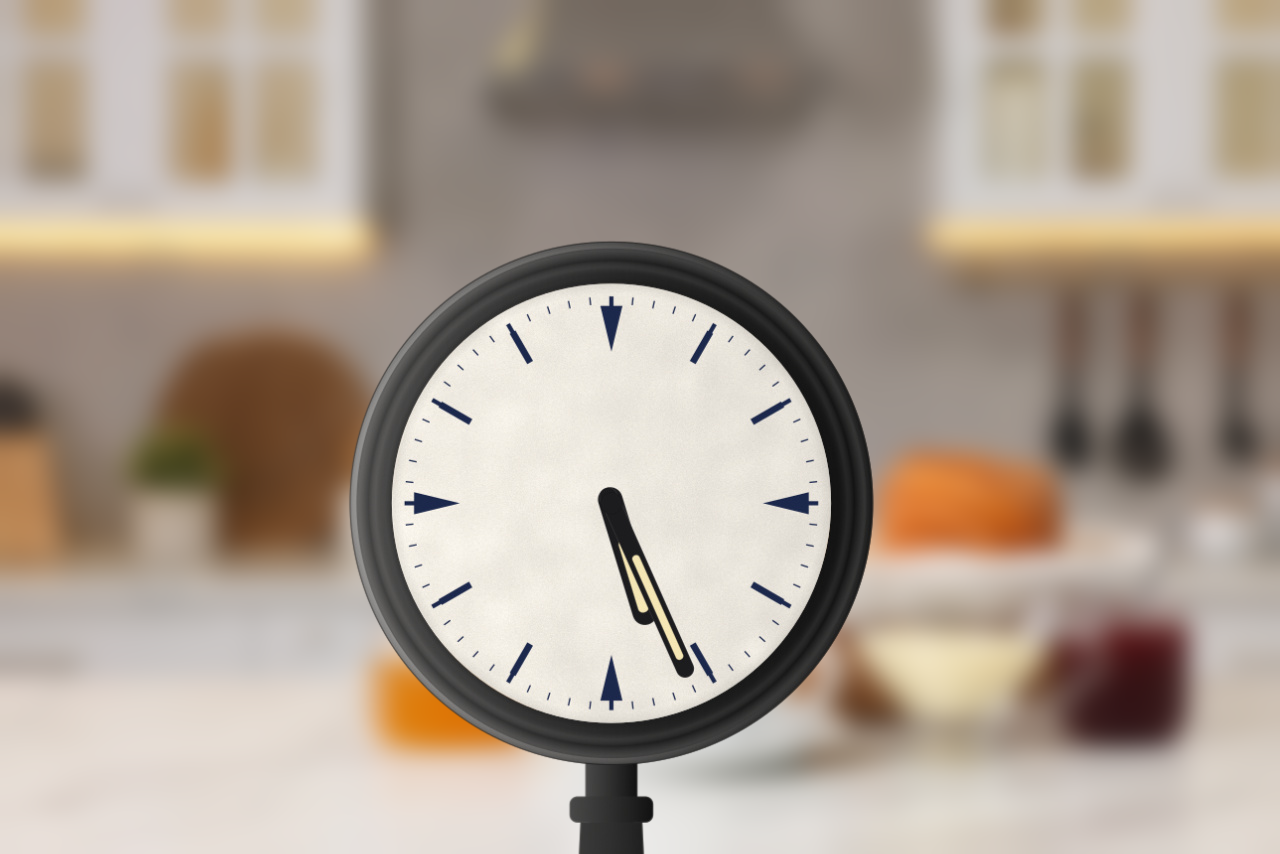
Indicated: 5 h 26 min
